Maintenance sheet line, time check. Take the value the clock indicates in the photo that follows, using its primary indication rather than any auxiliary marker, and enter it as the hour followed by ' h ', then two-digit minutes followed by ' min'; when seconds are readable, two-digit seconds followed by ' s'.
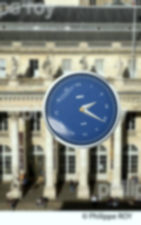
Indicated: 2 h 21 min
